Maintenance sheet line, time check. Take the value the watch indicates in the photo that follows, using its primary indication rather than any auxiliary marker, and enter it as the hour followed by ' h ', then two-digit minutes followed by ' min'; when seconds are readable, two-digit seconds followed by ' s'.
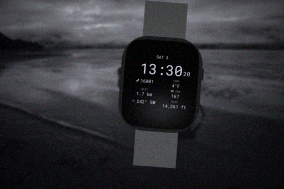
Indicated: 13 h 30 min
